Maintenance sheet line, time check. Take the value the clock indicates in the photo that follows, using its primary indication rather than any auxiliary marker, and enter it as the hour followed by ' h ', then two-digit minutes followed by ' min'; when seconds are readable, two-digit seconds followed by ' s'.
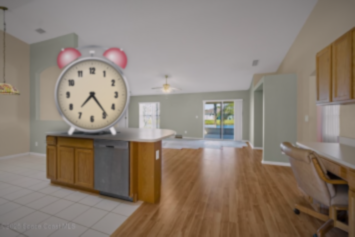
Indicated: 7 h 24 min
